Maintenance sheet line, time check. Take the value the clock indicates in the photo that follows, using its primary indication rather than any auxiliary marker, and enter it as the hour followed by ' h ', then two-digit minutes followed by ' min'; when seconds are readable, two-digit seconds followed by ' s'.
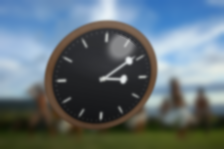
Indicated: 3 h 09 min
